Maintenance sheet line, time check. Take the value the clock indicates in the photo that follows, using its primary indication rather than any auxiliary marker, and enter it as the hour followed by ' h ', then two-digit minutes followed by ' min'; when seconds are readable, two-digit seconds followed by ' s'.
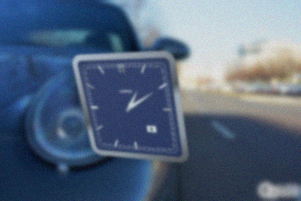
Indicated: 1 h 10 min
